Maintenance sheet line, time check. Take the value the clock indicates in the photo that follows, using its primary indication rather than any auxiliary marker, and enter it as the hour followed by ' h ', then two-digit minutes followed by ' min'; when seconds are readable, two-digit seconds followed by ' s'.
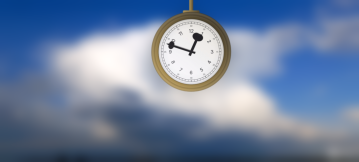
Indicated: 12 h 48 min
